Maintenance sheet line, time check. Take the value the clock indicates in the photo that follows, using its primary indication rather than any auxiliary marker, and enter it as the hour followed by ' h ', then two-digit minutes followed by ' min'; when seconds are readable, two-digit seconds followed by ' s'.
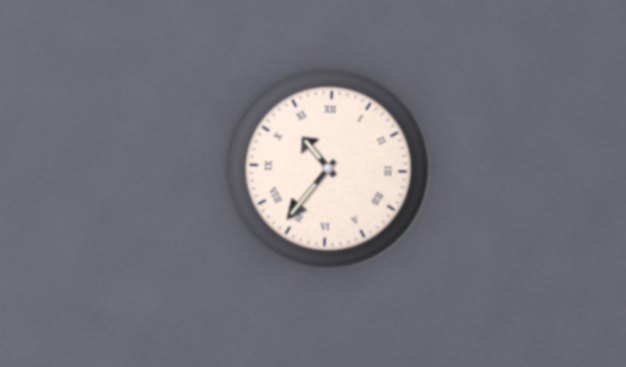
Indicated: 10 h 36 min
